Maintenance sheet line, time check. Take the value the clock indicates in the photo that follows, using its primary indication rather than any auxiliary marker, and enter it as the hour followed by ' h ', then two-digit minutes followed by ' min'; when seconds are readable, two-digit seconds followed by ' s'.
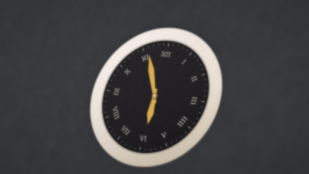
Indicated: 5 h 56 min
